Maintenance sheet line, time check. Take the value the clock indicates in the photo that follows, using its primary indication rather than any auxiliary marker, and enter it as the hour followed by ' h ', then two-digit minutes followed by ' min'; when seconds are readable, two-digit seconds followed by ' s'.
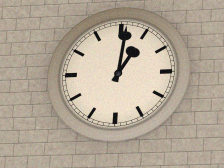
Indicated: 1 h 01 min
